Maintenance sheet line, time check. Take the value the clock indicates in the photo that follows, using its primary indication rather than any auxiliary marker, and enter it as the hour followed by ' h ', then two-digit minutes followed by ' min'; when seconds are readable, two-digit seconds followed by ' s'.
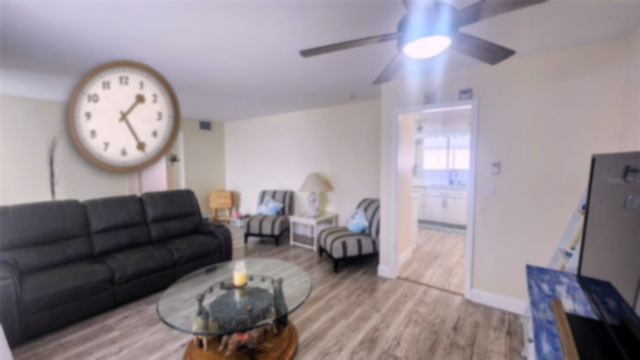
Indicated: 1 h 25 min
